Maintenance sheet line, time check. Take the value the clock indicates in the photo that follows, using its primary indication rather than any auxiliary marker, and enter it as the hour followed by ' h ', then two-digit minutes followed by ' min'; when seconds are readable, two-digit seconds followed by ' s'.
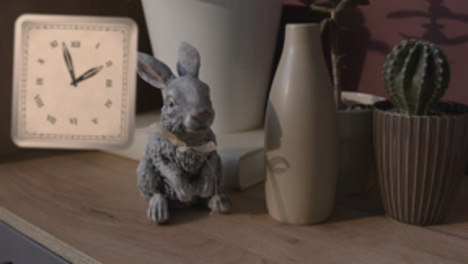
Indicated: 1 h 57 min
